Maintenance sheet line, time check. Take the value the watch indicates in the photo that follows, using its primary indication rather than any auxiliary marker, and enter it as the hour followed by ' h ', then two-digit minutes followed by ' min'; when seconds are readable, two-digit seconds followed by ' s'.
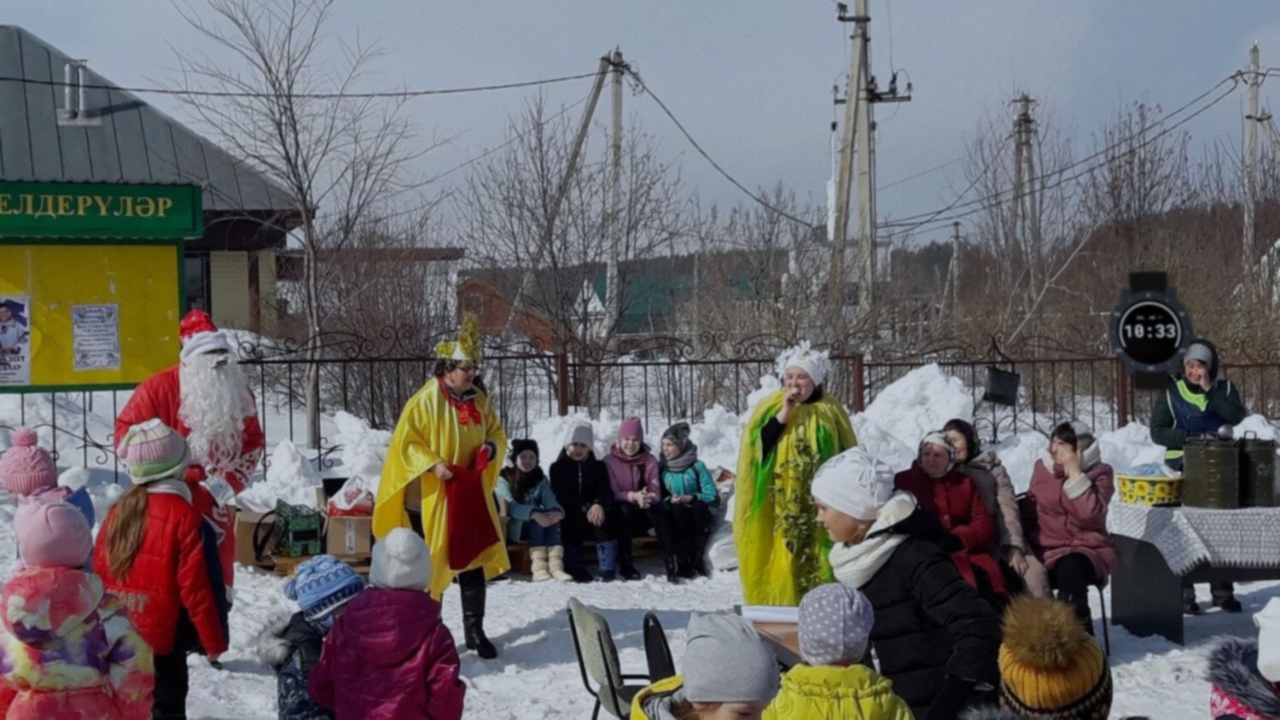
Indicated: 10 h 33 min
